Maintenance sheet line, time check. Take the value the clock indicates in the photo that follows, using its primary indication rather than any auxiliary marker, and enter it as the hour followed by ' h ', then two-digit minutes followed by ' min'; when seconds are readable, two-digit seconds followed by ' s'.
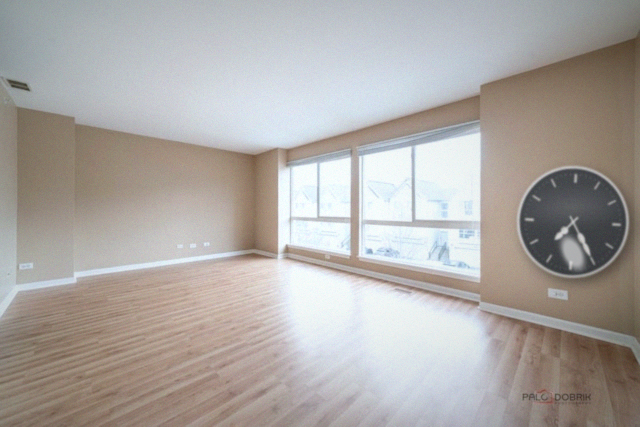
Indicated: 7 h 25 min
